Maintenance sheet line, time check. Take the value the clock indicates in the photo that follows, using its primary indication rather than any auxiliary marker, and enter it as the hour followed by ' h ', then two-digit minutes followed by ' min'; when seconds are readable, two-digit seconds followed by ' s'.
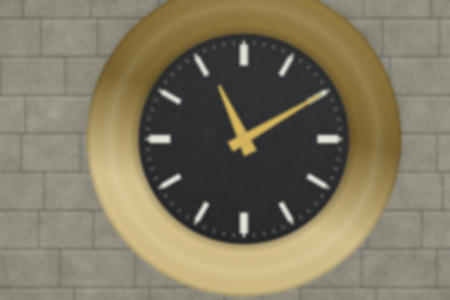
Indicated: 11 h 10 min
